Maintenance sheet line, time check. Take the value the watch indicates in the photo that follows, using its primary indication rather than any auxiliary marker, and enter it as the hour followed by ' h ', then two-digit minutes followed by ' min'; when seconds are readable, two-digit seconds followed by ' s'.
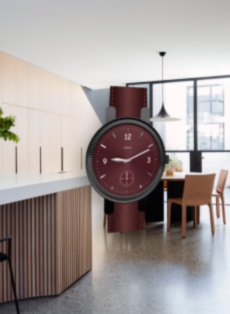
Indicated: 9 h 11 min
